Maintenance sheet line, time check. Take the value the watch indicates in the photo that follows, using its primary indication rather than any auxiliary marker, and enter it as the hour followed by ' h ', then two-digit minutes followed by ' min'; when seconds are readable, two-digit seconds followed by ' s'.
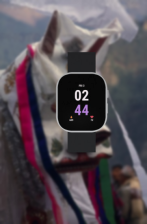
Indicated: 2 h 44 min
